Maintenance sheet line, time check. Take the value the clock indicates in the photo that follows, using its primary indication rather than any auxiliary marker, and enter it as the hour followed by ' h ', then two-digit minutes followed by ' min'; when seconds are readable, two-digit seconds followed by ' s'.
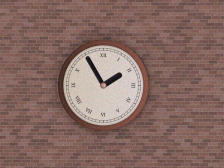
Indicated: 1 h 55 min
